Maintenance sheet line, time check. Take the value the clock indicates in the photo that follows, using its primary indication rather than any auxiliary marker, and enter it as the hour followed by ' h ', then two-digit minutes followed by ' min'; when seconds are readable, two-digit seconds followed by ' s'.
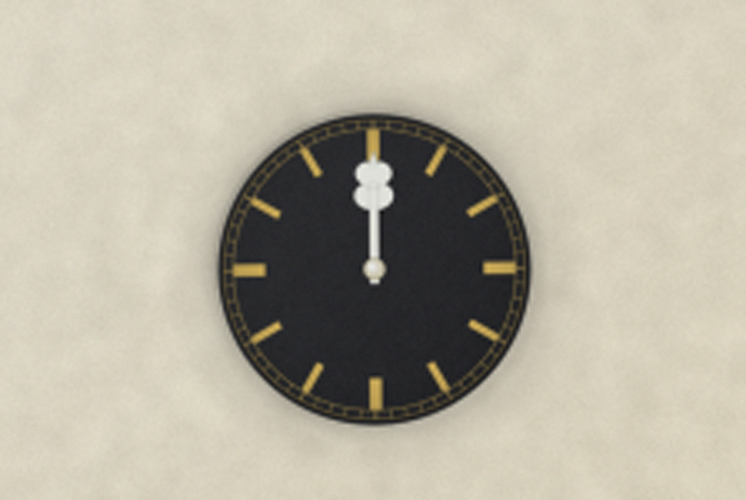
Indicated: 12 h 00 min
